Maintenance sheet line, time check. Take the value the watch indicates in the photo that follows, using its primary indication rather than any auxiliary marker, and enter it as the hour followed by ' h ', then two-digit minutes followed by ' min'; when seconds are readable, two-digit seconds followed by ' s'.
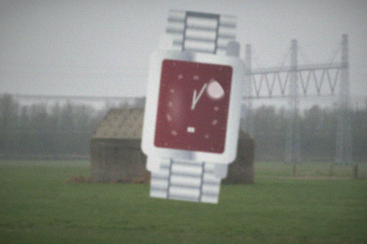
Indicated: 12 h 04 min
